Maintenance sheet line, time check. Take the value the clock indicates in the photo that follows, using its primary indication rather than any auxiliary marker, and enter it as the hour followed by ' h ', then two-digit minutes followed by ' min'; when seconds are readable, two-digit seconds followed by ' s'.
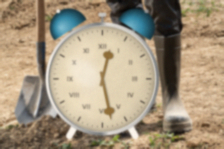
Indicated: 12 h 28 min
